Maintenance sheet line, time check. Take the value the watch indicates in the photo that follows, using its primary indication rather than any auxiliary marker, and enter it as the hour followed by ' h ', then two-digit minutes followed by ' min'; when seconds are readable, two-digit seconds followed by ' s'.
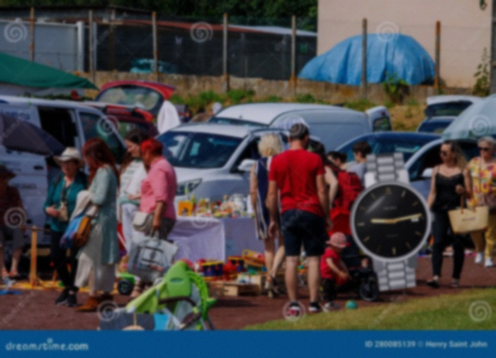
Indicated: 9 h 14 min
